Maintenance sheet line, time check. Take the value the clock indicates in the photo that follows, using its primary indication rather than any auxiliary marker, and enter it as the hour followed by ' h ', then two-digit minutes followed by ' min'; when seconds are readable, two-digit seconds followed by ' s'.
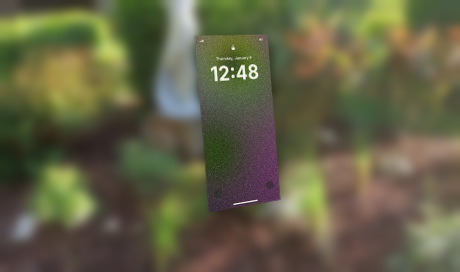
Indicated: 12 h 48 min
